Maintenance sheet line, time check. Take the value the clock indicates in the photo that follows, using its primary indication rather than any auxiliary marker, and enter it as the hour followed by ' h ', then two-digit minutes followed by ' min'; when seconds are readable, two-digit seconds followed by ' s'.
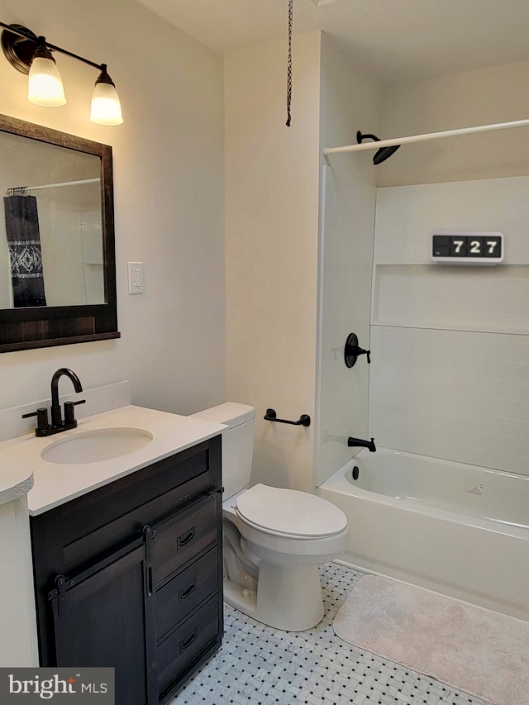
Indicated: 7 h 27 min
